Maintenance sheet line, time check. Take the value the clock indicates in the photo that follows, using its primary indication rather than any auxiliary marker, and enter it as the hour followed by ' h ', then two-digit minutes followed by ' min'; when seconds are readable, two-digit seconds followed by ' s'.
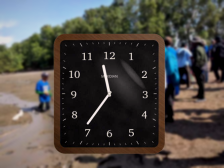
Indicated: 11 h 36 min
